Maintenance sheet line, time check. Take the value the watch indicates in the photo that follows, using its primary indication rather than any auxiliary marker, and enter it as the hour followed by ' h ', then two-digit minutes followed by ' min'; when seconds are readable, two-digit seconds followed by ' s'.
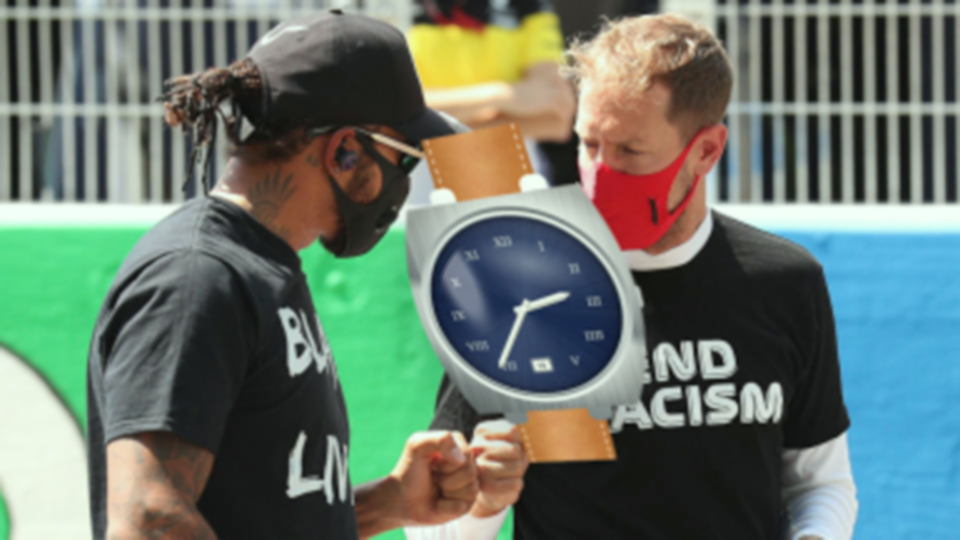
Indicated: 2 h 36 min
